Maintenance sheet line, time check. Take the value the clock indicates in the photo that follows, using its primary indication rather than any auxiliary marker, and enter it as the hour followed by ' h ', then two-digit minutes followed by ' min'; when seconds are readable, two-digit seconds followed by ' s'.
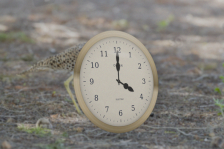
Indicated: 4 h 00 min
